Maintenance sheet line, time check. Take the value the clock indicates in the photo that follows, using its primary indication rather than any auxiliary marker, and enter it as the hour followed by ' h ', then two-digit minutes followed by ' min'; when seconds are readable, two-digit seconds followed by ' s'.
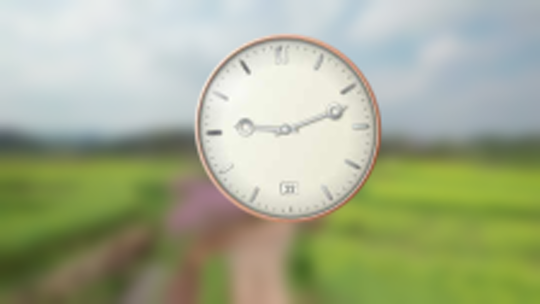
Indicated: 9 h 12 min
